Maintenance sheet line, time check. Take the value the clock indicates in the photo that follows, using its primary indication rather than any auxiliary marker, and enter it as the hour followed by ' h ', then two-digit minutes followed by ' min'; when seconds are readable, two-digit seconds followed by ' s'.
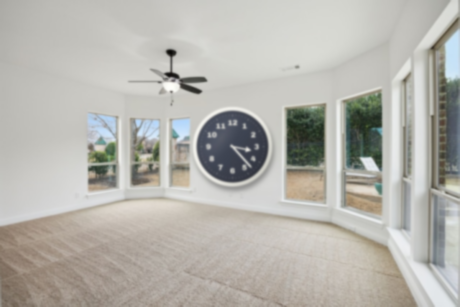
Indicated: 3 h 23 min
